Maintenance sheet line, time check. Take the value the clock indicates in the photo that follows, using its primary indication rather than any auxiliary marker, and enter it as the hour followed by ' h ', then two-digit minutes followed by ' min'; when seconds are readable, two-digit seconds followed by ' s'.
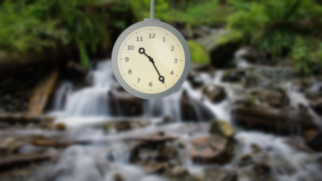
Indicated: 10 h 25 min
